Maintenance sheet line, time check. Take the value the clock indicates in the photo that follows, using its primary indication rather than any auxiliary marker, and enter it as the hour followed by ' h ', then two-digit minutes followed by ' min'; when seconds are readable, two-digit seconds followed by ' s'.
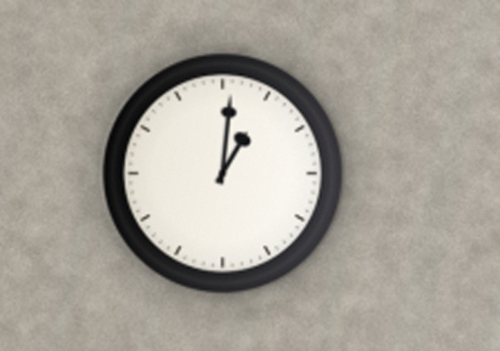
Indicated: 1 h 01 min
